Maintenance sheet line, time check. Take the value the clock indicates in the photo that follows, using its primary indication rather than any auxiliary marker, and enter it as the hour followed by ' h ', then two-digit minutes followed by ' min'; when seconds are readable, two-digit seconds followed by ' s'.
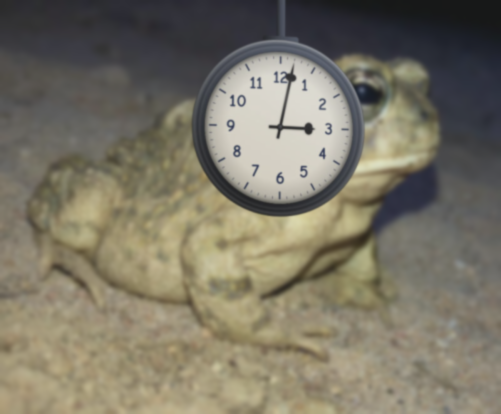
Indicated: 3 h 02 min
